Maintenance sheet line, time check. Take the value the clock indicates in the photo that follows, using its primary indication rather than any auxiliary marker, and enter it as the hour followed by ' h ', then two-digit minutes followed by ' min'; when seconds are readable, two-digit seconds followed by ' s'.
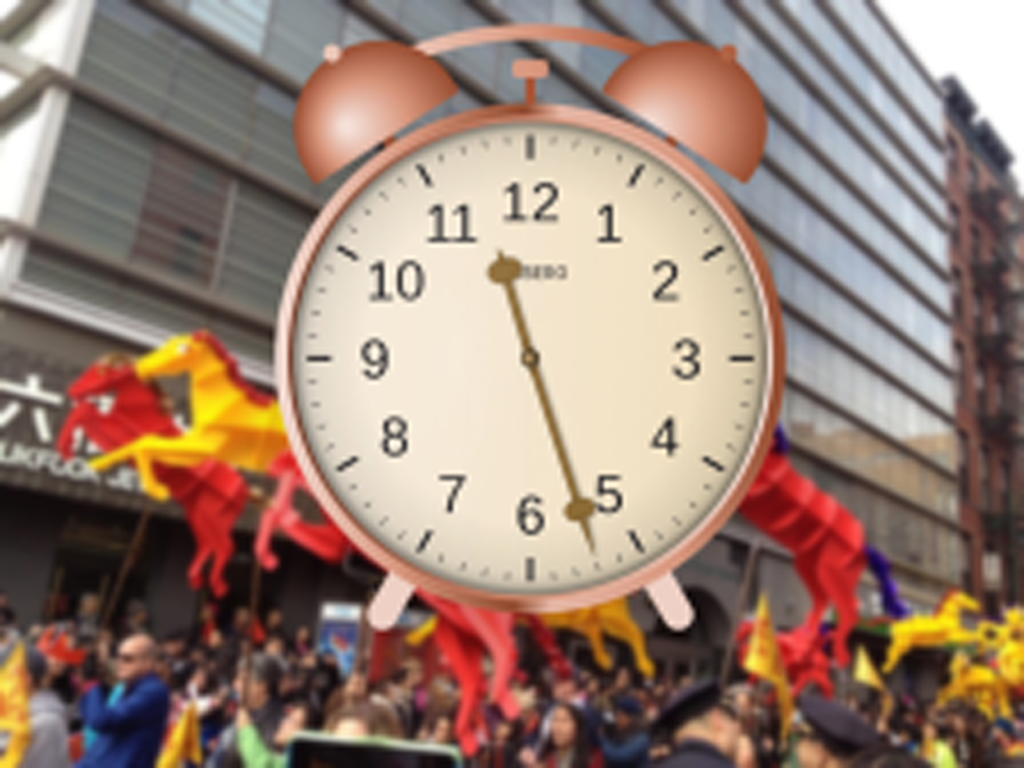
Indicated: 11 h 27 min
